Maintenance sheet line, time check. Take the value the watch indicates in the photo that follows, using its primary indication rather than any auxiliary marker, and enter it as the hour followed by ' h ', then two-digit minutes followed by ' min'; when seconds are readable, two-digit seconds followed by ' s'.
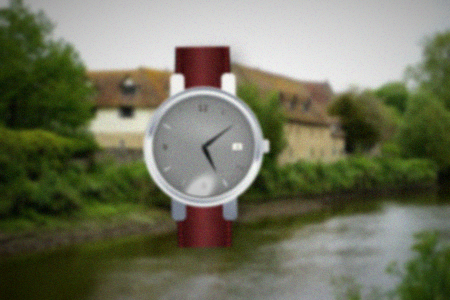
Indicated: 5 h 09 min
